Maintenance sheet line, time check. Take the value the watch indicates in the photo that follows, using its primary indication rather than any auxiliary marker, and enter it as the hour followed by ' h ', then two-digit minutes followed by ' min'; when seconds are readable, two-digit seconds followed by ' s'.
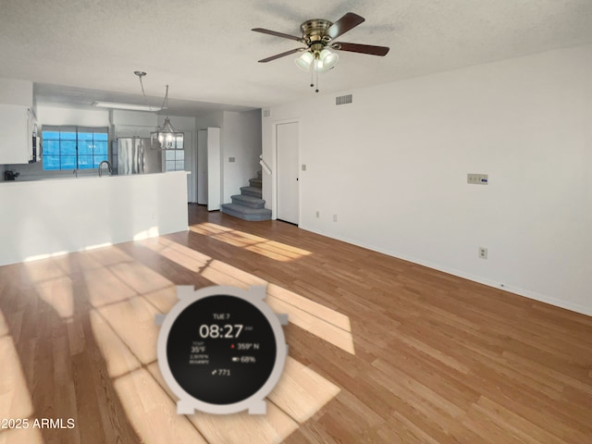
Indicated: 8 h 27 min
